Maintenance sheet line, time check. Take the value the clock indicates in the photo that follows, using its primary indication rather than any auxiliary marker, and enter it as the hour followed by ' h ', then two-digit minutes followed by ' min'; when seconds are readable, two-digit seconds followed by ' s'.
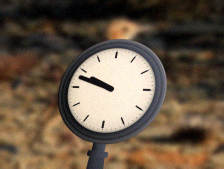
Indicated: 9 h 48 min
